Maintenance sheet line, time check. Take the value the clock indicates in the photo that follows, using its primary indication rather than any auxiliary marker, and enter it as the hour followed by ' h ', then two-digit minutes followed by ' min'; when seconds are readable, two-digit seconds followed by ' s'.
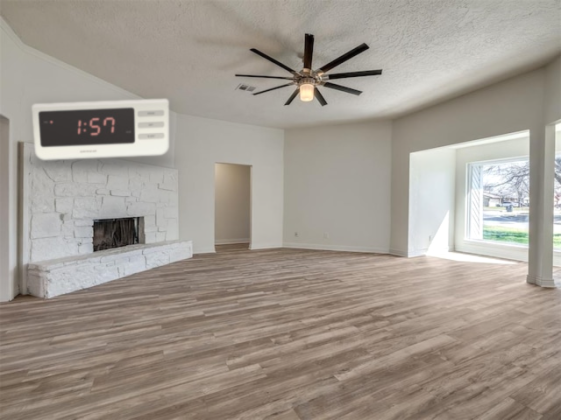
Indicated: 1 h 57 min
